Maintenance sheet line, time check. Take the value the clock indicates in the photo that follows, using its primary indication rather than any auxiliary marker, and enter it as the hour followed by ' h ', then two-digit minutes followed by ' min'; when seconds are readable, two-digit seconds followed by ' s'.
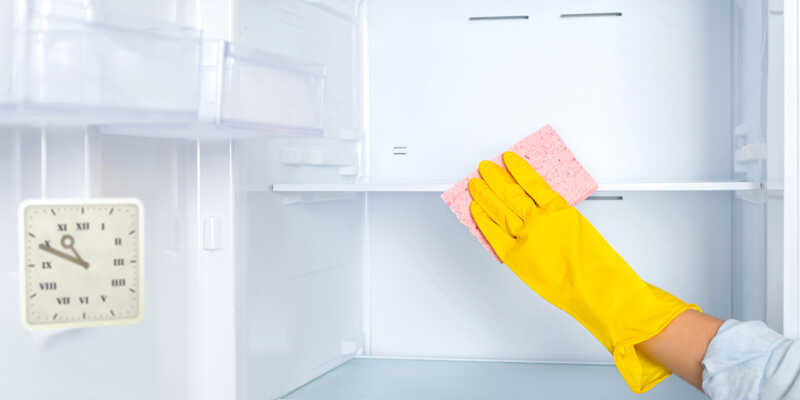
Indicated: 10 h 49 min
